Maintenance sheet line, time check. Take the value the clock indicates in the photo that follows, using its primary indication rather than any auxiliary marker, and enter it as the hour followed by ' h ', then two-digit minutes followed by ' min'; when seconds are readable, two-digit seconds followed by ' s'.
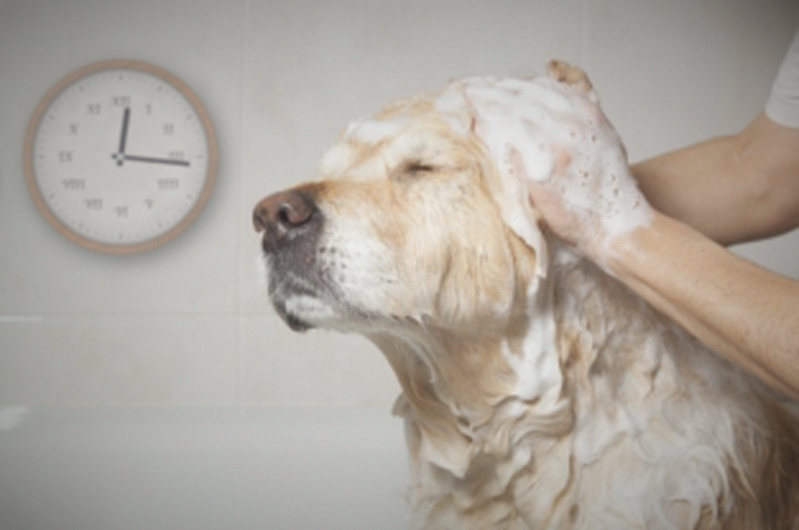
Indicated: 12 h 16 min
